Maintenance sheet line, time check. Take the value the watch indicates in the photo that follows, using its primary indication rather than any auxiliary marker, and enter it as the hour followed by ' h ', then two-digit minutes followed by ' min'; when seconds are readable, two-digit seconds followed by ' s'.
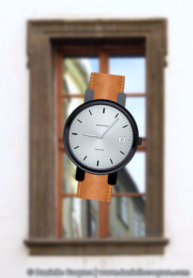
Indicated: 9 h 06 min
